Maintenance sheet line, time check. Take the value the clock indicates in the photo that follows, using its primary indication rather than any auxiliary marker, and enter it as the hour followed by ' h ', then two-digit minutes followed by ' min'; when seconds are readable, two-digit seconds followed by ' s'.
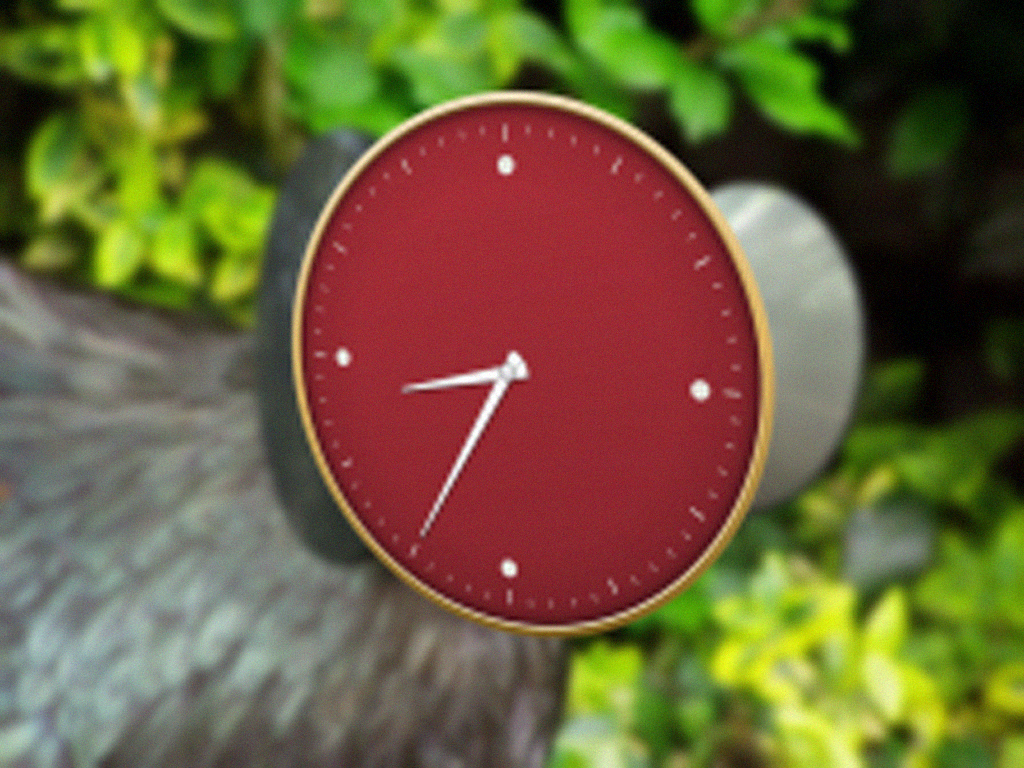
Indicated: 8 h 35 min
